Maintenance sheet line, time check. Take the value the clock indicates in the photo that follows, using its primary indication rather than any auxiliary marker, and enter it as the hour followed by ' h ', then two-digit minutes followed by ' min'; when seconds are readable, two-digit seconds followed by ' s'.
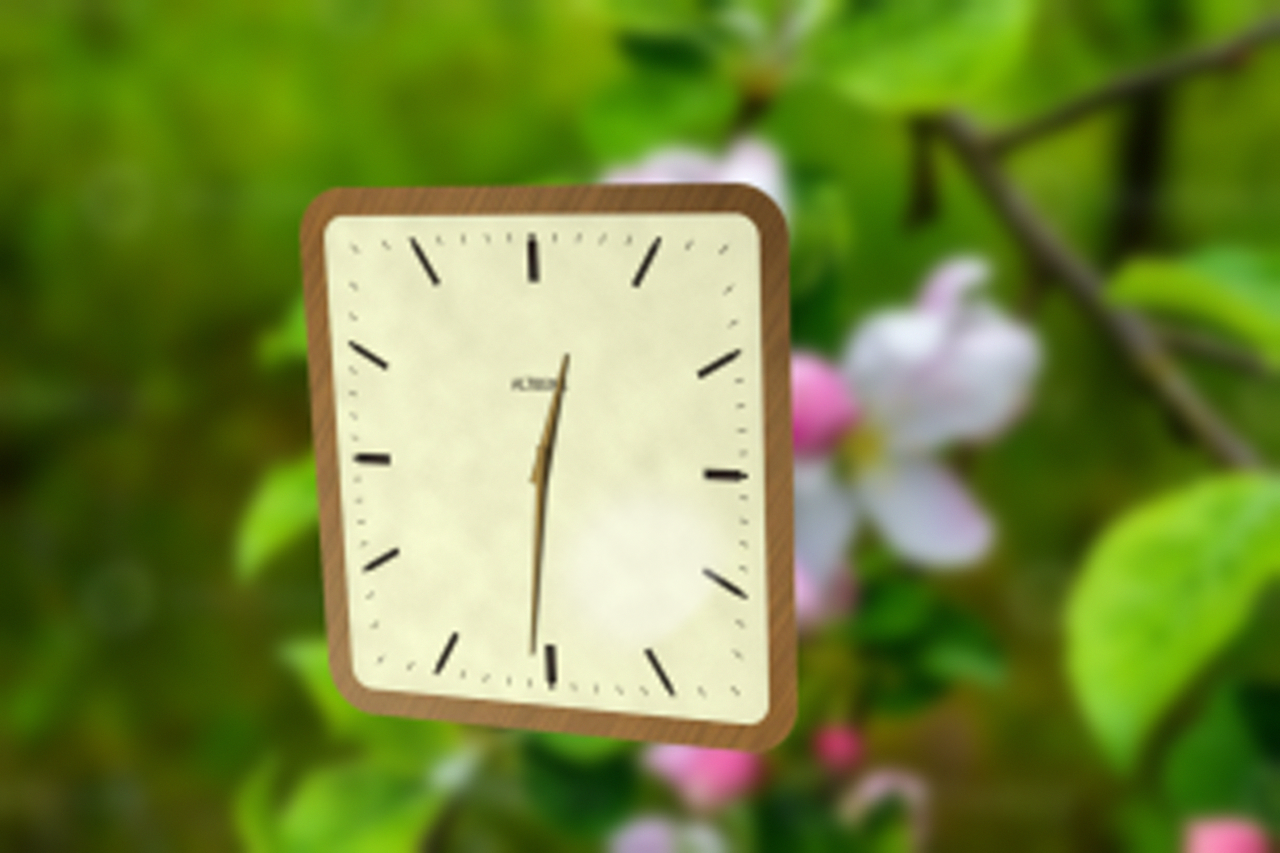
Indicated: 12 h 31 min
